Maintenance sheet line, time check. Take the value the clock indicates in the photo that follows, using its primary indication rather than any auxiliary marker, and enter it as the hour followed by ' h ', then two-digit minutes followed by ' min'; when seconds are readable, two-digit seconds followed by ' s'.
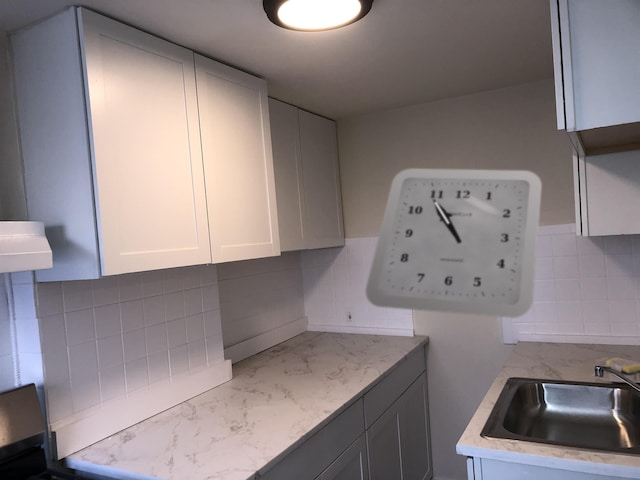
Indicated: 10 h 54 min
